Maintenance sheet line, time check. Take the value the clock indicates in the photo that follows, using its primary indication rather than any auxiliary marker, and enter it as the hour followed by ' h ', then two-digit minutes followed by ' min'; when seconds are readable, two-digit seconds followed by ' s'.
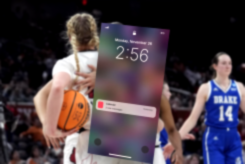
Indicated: 2 h 56 min
